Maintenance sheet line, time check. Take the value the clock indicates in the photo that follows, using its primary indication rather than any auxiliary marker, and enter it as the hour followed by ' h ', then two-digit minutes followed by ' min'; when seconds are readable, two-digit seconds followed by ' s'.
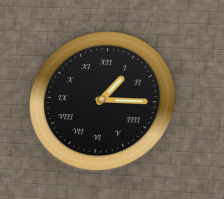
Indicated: 1 h 15 min
